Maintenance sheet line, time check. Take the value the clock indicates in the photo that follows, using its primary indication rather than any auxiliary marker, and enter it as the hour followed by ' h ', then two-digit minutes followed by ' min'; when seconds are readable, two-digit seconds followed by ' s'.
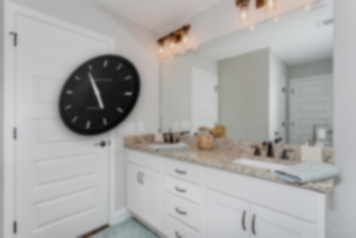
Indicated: 4 h 54 min
